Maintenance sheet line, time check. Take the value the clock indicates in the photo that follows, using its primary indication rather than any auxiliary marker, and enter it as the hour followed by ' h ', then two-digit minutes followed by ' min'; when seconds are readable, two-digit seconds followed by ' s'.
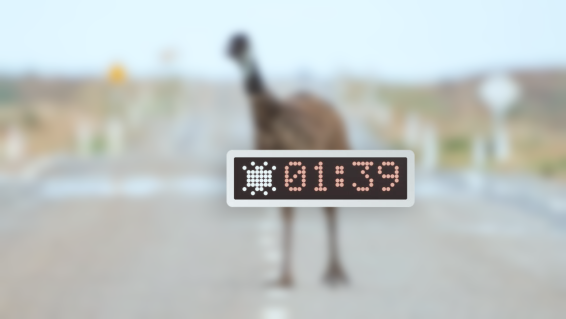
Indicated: 1 h 39 min
